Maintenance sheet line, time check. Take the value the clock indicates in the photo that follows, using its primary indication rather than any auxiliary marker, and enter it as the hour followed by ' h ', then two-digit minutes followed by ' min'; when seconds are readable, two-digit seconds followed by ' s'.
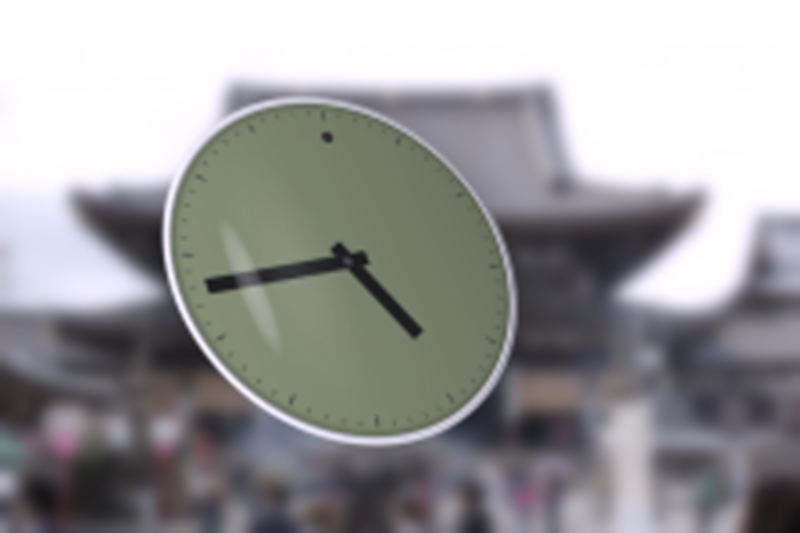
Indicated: 4 h 43 min
